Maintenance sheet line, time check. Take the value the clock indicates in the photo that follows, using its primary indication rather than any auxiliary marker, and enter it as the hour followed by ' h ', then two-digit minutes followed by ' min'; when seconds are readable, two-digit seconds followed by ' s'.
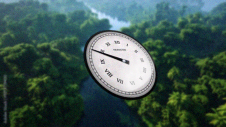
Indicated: 9 h 49 min
